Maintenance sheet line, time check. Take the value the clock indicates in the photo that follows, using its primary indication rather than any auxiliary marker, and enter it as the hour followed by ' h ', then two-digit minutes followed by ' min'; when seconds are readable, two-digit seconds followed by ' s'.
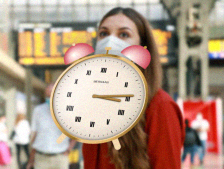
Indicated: 3 h 14 min
